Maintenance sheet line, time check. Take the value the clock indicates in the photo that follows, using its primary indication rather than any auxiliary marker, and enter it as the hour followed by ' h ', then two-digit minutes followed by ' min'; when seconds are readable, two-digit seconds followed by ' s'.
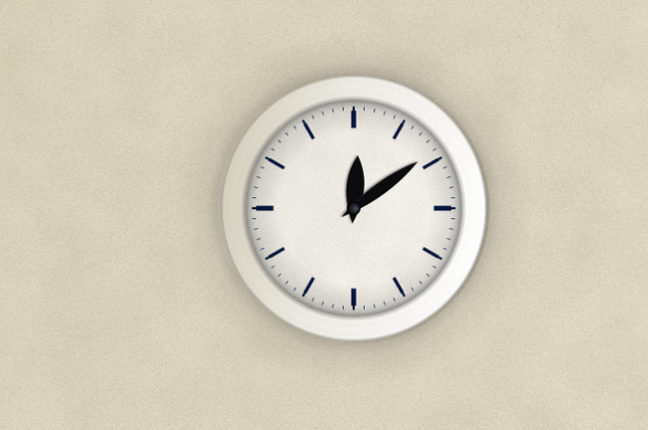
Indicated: 12 h 09 min
